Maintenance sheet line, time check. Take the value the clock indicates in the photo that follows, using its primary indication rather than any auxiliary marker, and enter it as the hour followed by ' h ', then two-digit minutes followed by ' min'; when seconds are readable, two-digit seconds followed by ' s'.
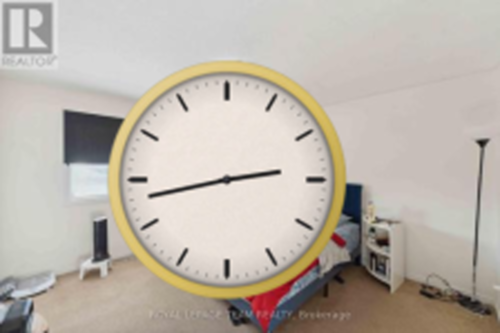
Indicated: 2 h 43 min
